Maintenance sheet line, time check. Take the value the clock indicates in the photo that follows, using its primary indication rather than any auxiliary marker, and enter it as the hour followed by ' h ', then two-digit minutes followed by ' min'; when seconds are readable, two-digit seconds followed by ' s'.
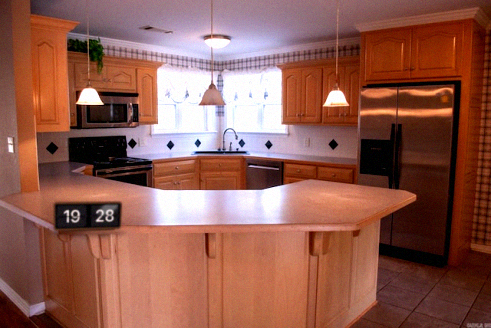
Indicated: 19 h 28 min
